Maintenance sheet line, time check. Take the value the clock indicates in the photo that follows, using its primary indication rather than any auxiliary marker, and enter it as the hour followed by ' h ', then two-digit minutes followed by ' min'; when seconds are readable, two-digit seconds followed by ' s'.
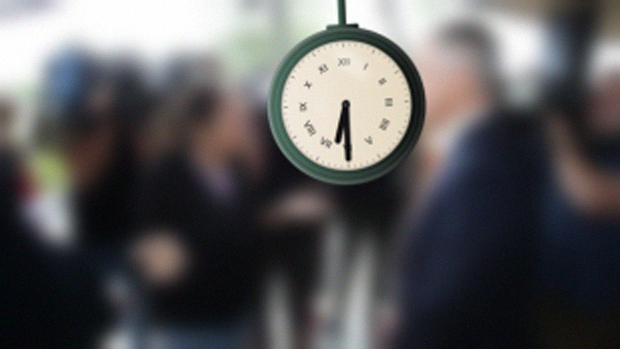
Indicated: 6 h 30 min
